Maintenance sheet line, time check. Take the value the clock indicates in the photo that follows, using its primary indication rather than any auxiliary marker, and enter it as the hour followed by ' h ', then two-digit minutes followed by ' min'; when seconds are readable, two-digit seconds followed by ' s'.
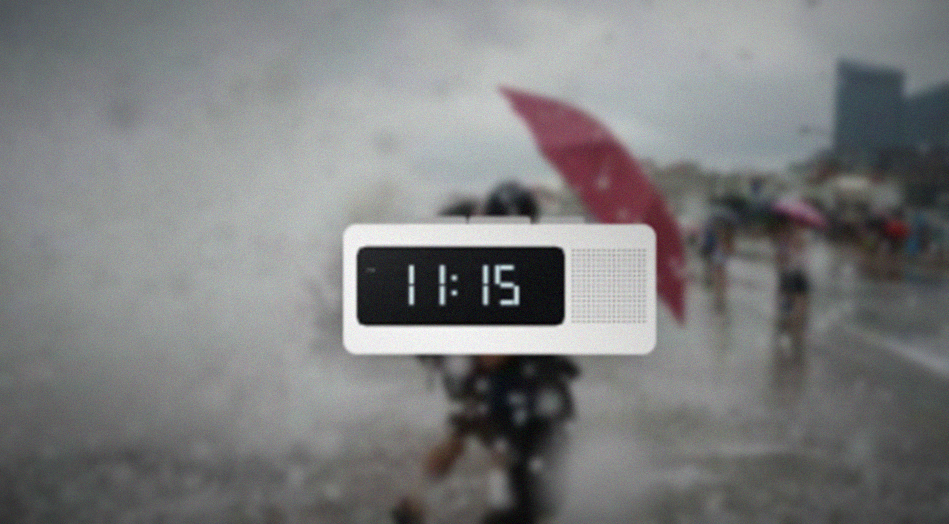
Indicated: 11 h 15 min
